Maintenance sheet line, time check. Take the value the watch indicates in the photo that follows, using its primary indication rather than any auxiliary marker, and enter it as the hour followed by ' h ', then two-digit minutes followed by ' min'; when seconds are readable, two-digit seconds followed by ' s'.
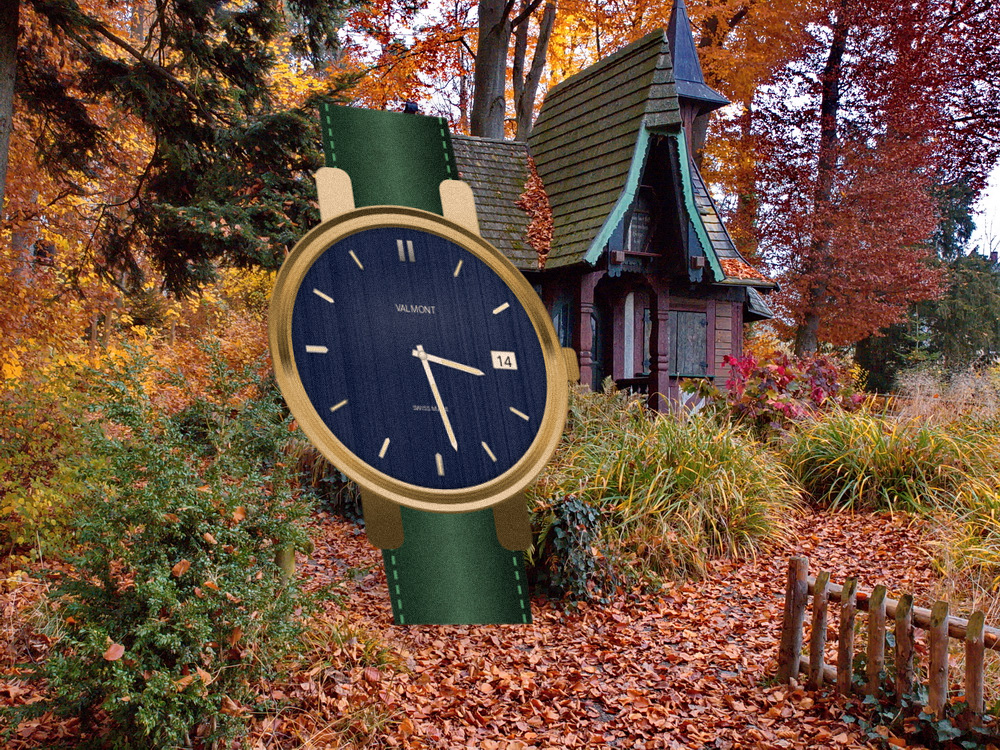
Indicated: 3 h 28 min
